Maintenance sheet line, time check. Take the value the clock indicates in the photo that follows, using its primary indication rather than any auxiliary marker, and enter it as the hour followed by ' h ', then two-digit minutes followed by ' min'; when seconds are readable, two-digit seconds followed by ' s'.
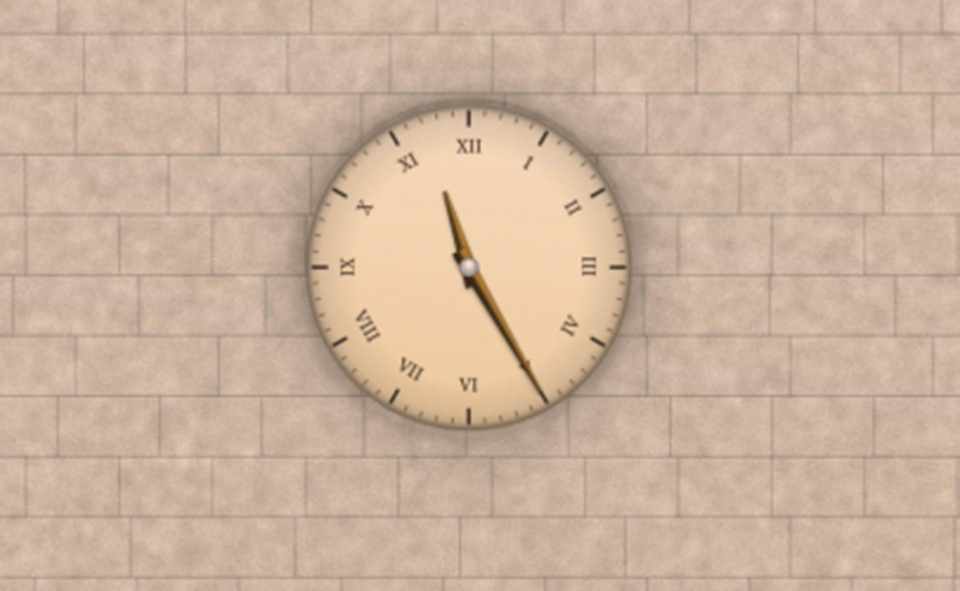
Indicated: 11 h 25 min
